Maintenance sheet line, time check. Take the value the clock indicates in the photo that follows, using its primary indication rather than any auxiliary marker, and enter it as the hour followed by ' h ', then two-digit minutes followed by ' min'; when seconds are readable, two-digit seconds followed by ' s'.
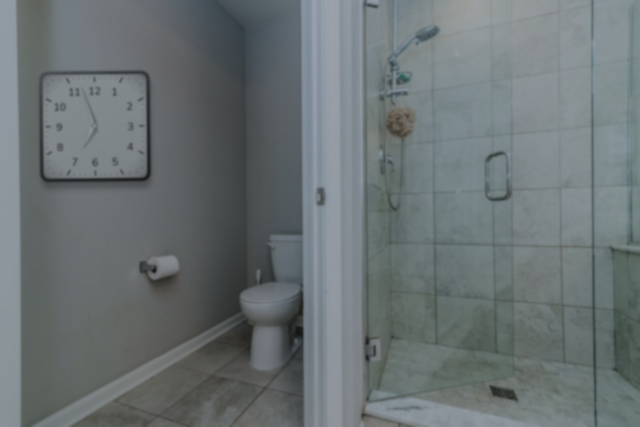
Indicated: 6 h 57 min
